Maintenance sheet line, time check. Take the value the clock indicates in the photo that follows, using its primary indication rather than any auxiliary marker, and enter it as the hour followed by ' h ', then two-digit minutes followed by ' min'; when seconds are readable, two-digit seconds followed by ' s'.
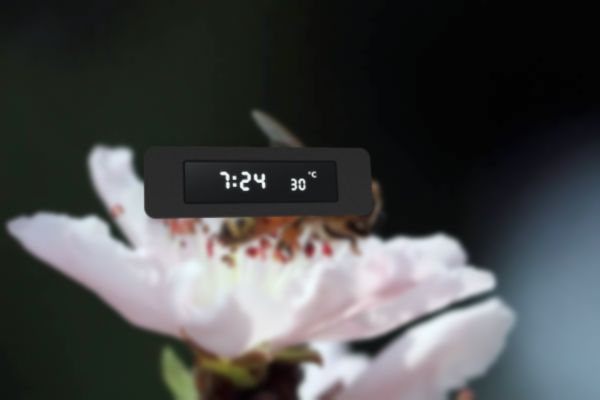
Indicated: 7 h 24 min
